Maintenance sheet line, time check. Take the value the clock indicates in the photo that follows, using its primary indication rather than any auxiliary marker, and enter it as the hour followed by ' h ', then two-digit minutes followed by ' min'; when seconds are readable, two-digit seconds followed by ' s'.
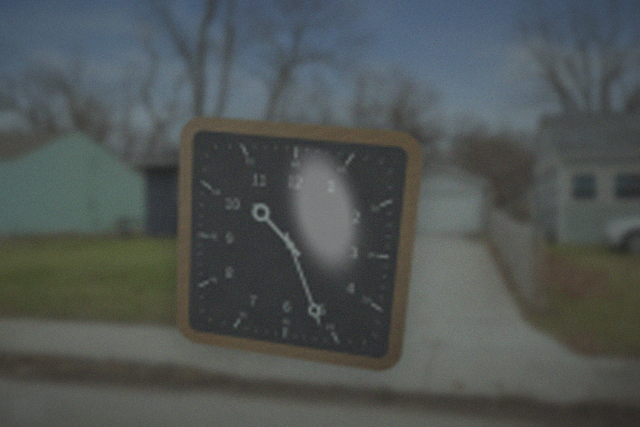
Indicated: 10 h 26 min
